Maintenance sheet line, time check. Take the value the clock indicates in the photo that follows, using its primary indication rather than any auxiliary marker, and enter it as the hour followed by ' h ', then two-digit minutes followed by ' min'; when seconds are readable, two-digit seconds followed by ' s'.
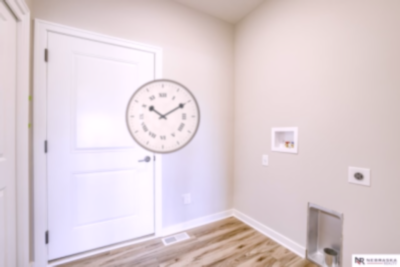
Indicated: 10 h 10 min
